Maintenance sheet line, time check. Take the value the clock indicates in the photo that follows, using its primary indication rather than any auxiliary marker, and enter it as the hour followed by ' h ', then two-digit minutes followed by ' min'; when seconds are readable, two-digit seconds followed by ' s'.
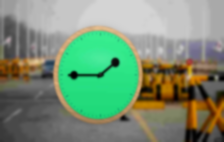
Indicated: 1 h 45 min
